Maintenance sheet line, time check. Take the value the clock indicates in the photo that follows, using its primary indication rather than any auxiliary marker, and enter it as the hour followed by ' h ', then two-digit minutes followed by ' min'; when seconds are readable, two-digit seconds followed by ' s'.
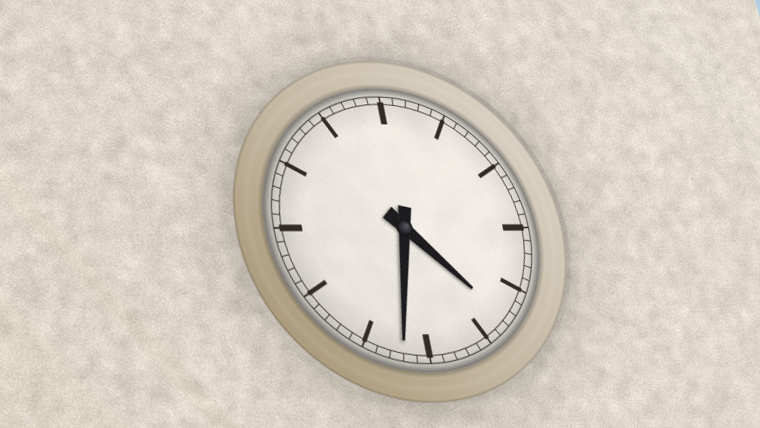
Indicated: 4 h 32 min
